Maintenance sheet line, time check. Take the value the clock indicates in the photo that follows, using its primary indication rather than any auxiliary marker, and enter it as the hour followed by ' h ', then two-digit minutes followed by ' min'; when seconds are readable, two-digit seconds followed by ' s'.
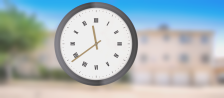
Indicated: 11 h 39 min
